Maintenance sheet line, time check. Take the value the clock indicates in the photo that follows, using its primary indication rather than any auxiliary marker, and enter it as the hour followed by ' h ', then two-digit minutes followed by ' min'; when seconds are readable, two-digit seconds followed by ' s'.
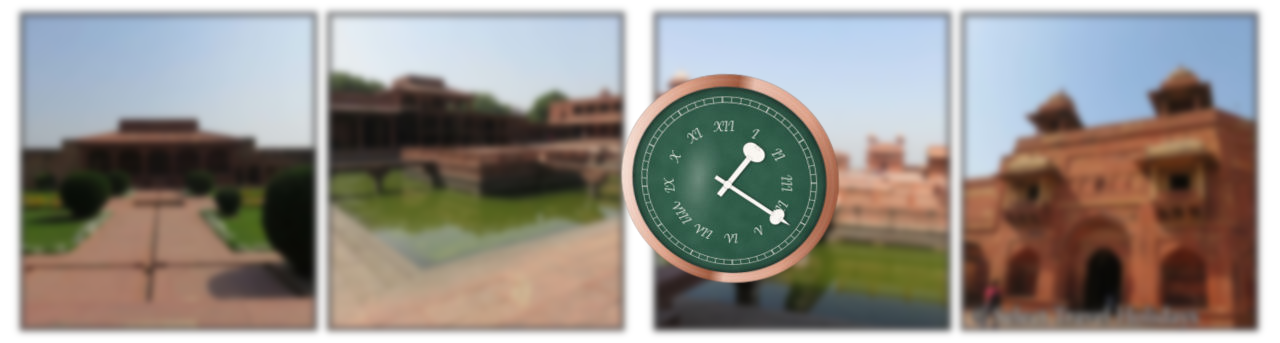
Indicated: 1 h 21 min
